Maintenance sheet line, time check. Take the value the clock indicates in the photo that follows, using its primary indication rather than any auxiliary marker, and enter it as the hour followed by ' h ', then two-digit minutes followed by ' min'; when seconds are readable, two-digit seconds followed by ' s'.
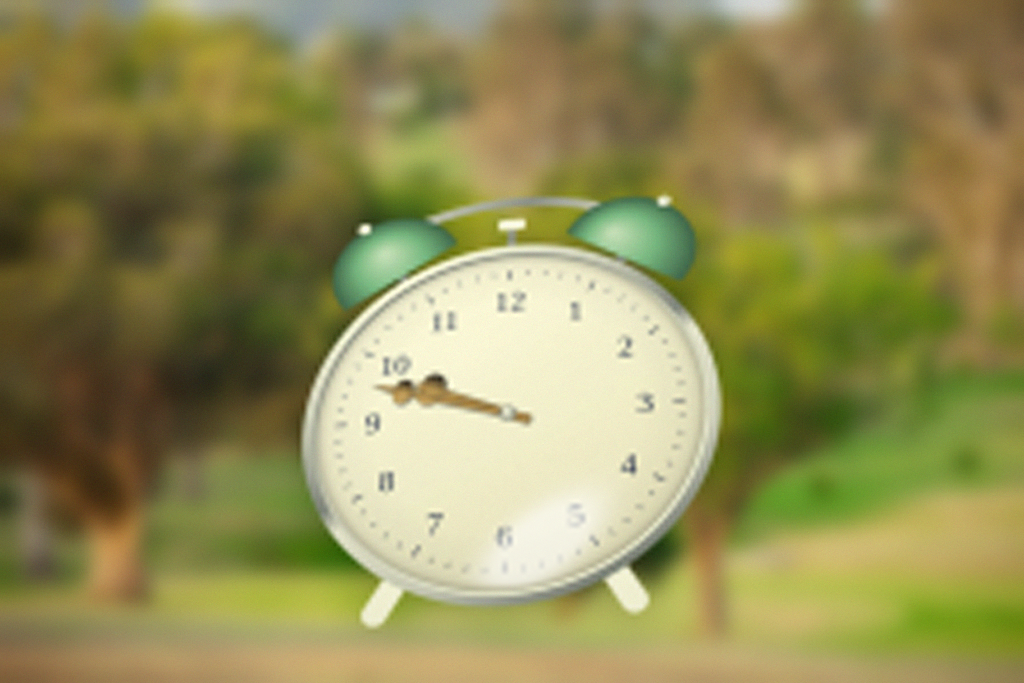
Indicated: 9 h 48 min
